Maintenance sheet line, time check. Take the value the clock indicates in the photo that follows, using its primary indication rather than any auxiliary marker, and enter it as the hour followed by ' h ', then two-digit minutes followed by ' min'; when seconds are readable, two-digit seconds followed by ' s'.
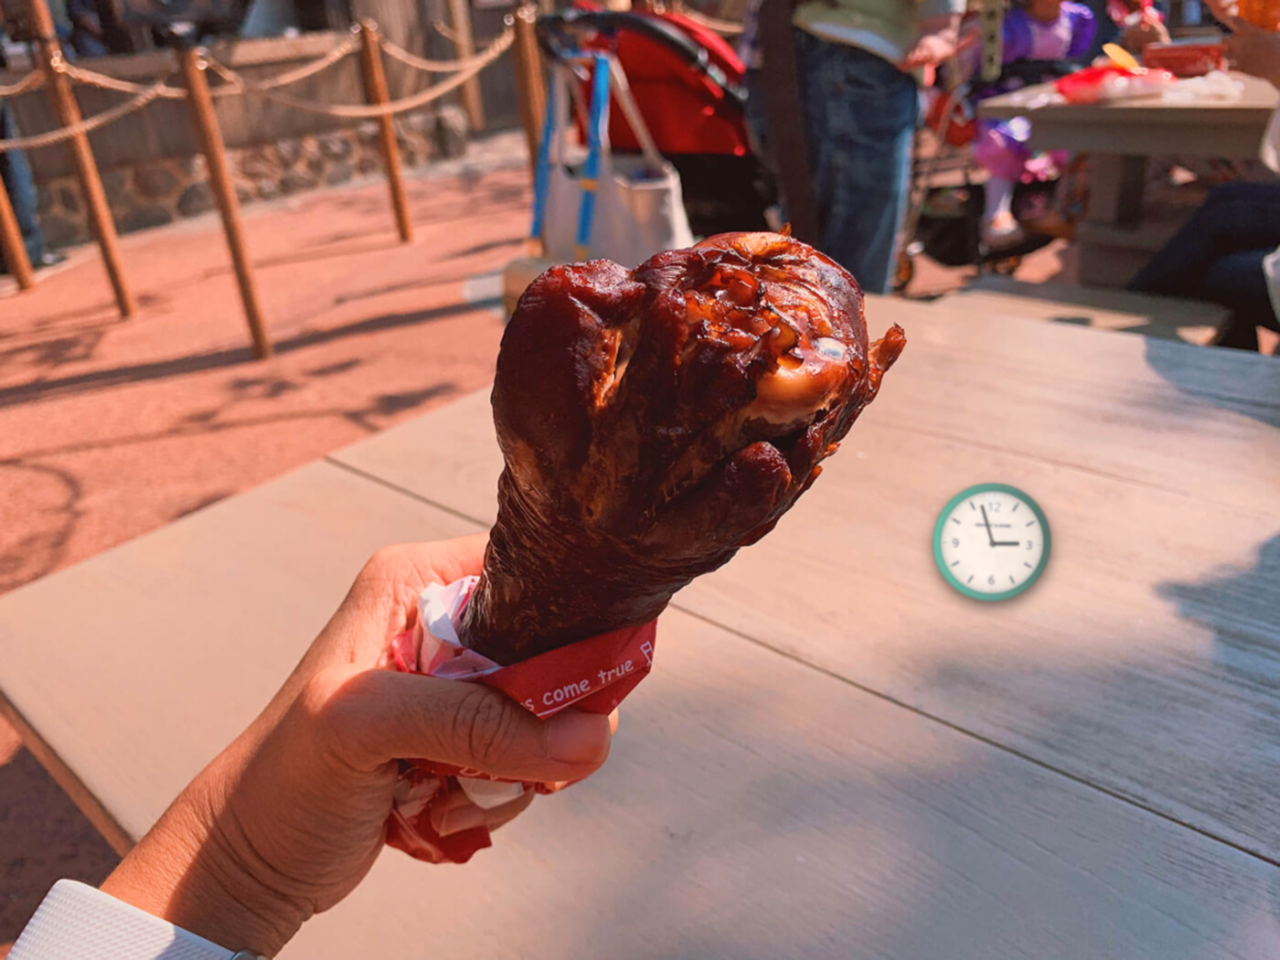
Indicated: 2 h 57 min
